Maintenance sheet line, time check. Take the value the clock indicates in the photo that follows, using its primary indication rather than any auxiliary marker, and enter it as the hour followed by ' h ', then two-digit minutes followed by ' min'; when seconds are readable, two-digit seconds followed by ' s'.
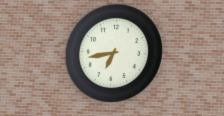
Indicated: 6 h 43 min
